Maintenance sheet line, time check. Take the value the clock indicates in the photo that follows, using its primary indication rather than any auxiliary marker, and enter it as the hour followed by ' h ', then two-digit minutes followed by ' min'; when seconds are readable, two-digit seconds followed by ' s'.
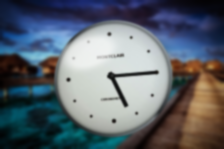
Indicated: 5 h 15 min
